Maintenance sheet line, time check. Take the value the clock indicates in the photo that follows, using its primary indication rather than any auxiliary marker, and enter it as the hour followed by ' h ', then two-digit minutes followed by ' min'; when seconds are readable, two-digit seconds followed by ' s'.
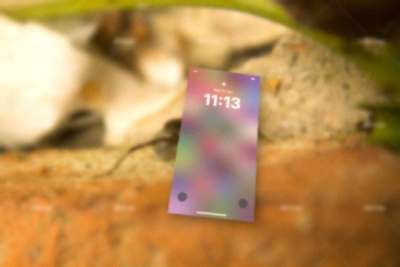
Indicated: 11 h 13 min
